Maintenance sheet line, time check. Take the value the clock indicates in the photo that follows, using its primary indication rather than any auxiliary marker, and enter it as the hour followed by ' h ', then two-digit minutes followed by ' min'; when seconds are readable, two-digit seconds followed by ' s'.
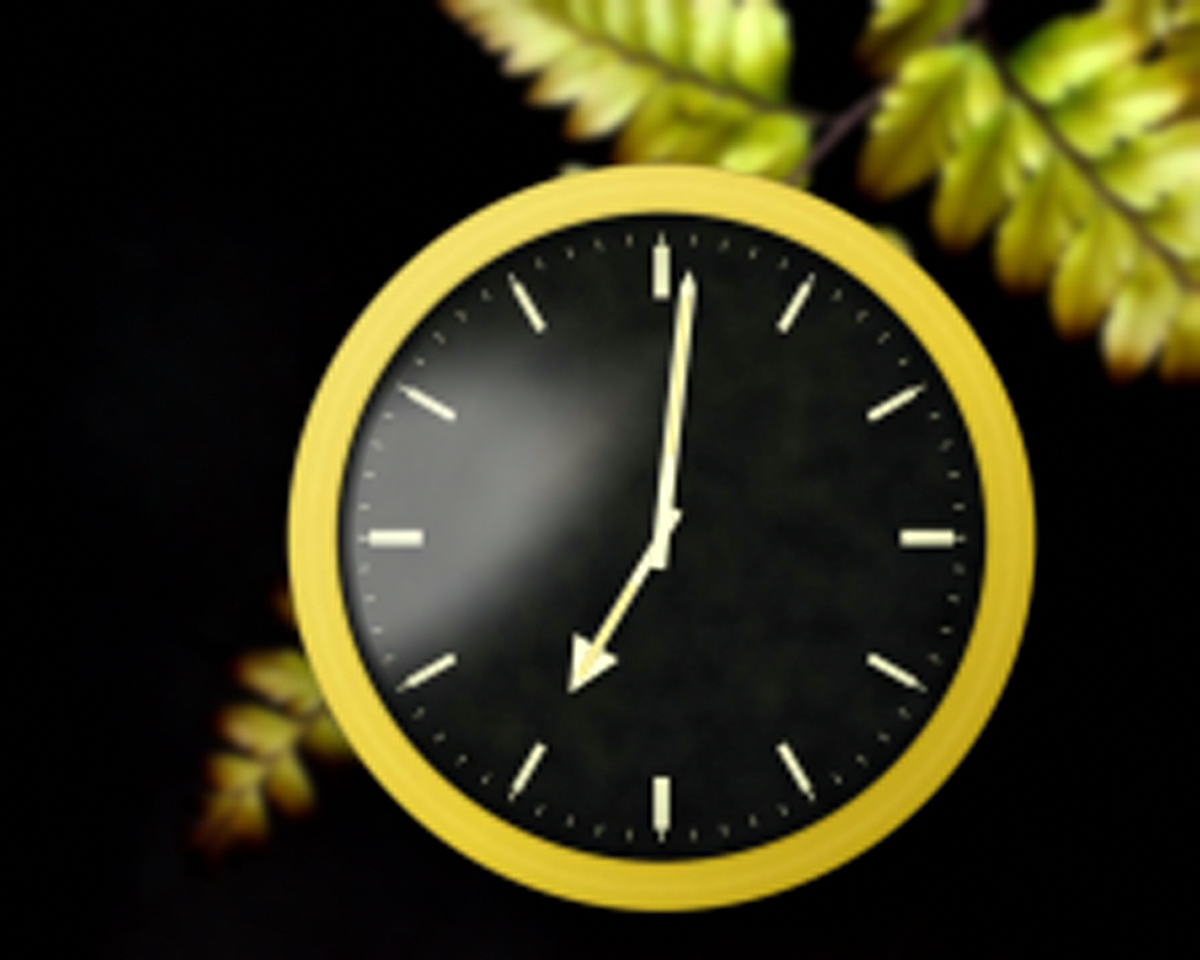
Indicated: 7 h 01 min
